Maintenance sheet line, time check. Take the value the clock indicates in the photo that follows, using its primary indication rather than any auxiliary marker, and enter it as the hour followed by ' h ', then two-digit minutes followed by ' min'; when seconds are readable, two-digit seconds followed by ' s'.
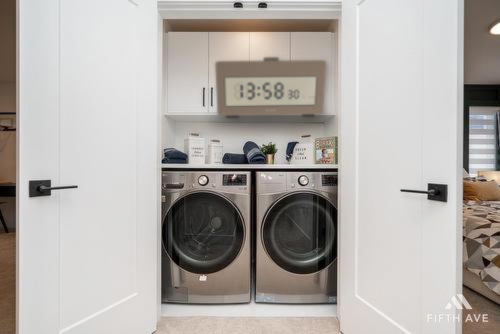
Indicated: 13 h 58 min
